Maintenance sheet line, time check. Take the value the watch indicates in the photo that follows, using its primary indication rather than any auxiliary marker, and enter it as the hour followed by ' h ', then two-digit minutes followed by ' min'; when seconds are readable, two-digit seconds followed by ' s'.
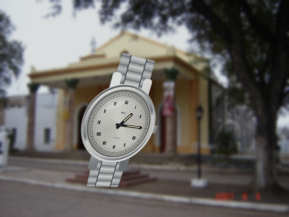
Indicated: 1 h 15 min
